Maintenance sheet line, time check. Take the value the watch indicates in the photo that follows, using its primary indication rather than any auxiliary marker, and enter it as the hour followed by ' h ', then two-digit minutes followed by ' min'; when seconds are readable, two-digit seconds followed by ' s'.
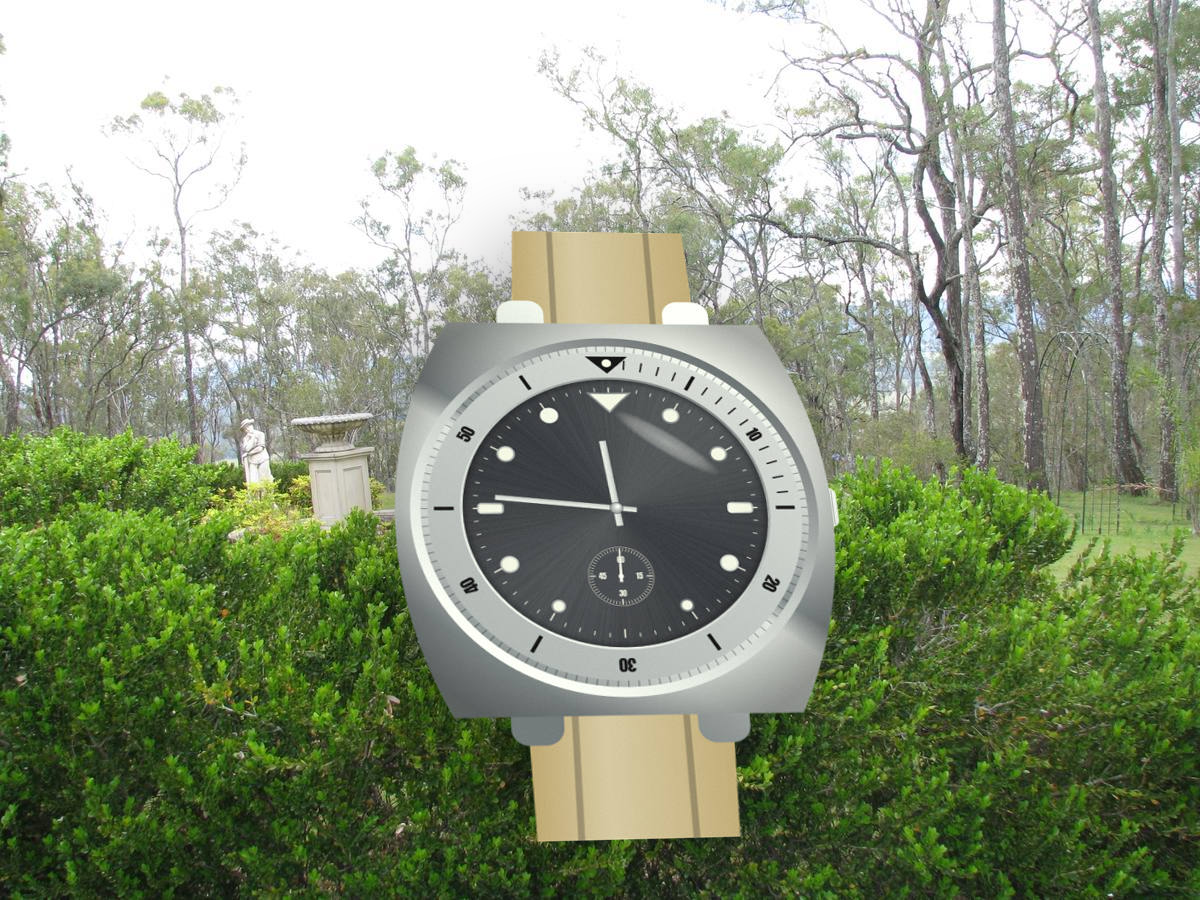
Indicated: 11 h 46 min
